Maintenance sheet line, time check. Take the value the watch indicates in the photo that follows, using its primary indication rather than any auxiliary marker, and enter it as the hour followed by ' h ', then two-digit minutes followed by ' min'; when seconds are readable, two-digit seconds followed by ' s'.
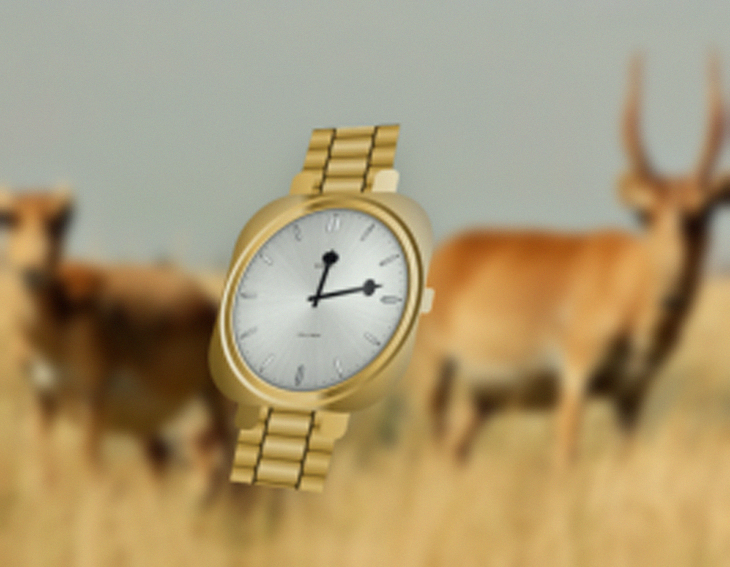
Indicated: 12 h 13 min
